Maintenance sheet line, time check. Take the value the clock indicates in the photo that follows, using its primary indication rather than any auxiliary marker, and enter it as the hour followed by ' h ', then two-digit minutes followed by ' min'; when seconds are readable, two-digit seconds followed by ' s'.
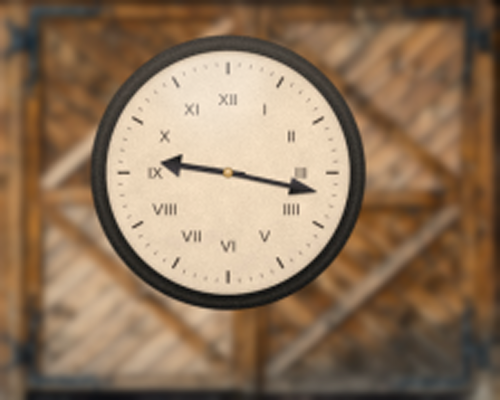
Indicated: 9 h 17 min
